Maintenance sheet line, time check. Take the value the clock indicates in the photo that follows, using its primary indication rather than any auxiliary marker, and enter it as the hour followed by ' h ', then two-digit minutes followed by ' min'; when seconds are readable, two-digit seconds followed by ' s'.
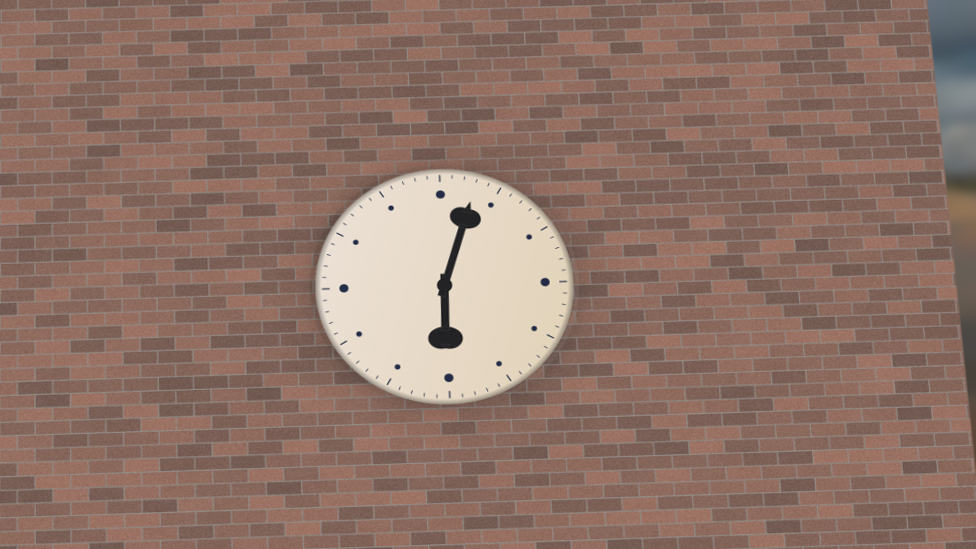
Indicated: 6 h 03 min
